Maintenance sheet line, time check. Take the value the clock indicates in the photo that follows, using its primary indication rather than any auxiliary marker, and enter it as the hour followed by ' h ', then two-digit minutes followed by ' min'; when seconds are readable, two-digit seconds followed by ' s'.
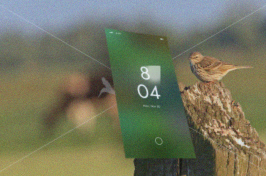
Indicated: 8 h 04 min
